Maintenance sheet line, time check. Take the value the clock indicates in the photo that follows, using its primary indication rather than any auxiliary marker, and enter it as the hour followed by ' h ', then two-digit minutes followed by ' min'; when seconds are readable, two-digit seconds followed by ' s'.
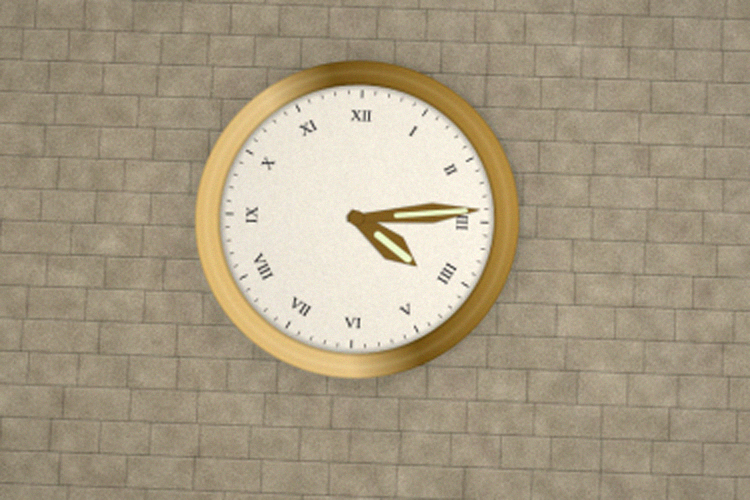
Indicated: 4 h 14 min
